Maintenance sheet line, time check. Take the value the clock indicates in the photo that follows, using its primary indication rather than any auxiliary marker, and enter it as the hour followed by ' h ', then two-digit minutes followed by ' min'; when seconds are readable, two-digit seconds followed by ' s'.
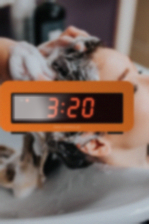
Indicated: 3 h 20 min
